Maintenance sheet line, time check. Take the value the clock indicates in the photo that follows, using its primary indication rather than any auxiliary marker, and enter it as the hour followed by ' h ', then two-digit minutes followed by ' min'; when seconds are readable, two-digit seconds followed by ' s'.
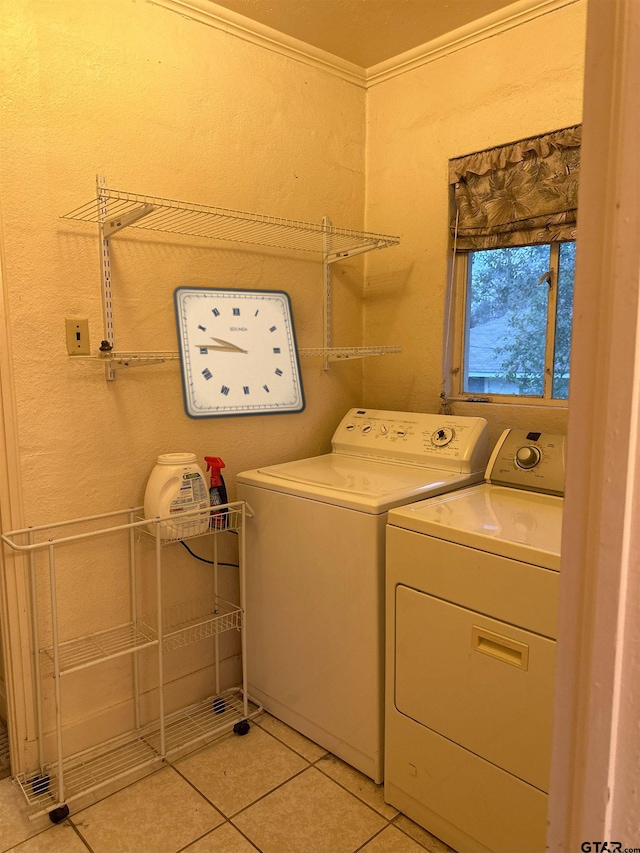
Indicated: 9 h 46 min
